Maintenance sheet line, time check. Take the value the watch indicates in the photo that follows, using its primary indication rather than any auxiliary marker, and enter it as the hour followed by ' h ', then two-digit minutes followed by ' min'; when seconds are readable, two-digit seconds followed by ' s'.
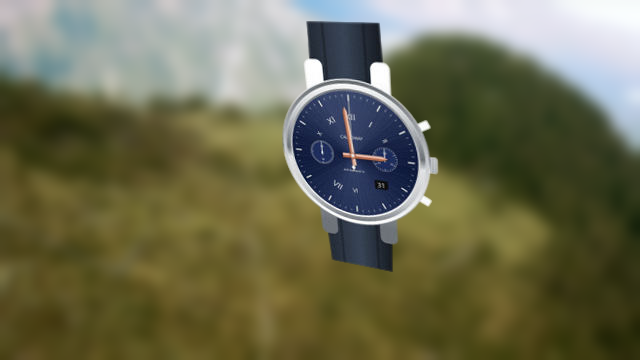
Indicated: 2 h 59 min
